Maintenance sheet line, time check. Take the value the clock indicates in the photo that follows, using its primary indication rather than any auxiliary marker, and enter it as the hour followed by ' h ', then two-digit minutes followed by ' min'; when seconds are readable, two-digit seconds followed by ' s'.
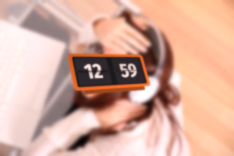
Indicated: 12 h 59 min
